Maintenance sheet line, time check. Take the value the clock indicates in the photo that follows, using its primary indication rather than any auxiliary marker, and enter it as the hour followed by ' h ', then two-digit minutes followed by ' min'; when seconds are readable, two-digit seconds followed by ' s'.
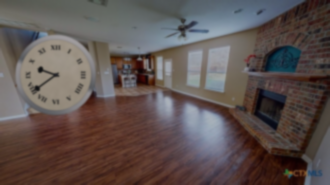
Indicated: 9 h 39 min
